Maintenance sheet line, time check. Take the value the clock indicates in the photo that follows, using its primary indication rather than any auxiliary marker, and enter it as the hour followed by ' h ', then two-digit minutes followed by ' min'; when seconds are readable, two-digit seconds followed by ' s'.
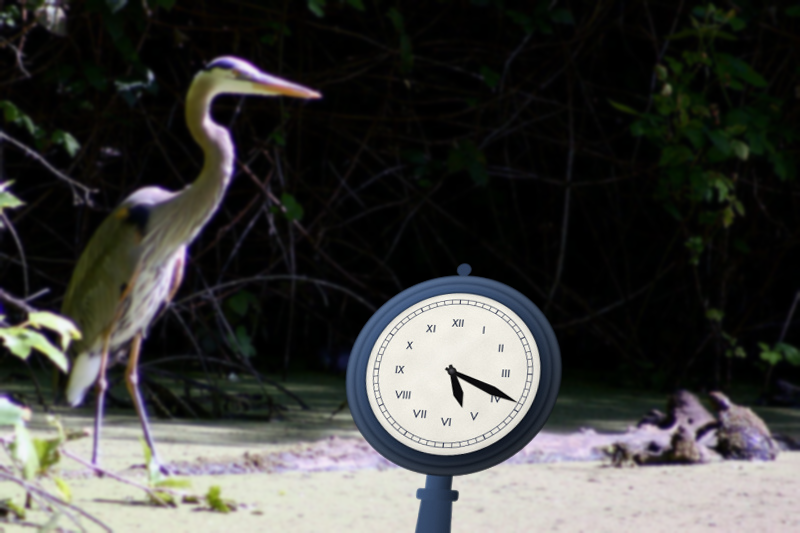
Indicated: 5 h 19 min
